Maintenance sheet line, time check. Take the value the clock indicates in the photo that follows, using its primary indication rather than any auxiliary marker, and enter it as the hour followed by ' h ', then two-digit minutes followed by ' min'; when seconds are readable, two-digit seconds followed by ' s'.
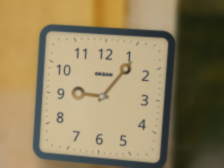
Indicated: 9 h 06 min
